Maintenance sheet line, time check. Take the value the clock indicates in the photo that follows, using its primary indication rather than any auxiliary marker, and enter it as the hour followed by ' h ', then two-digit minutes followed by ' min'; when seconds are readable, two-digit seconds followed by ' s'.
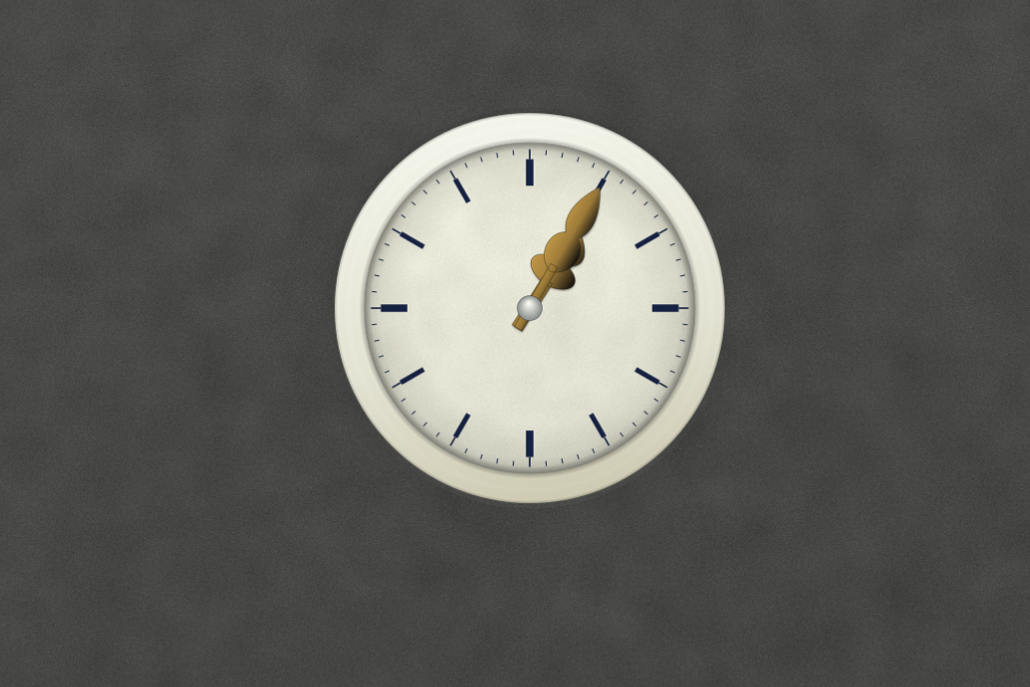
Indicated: 1 h 05 min
